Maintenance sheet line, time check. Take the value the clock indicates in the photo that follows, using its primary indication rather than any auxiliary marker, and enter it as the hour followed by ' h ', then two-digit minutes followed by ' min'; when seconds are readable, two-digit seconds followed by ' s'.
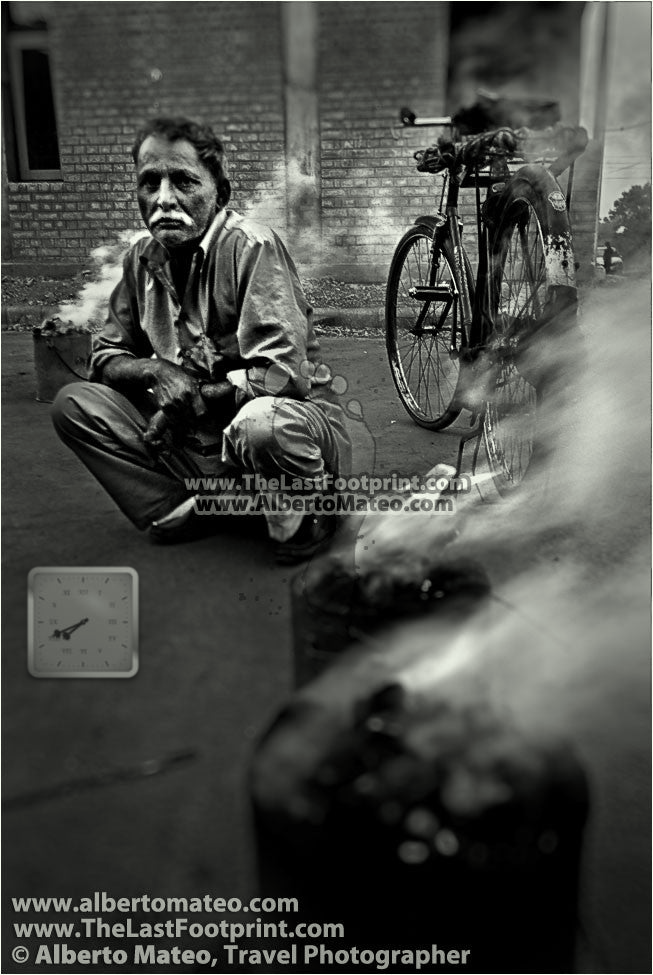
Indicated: 7 h 41 min
